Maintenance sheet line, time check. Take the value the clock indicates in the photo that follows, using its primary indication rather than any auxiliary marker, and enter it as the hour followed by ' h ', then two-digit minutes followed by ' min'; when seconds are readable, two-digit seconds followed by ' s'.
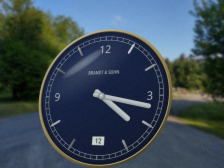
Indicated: 4 h 17 min
